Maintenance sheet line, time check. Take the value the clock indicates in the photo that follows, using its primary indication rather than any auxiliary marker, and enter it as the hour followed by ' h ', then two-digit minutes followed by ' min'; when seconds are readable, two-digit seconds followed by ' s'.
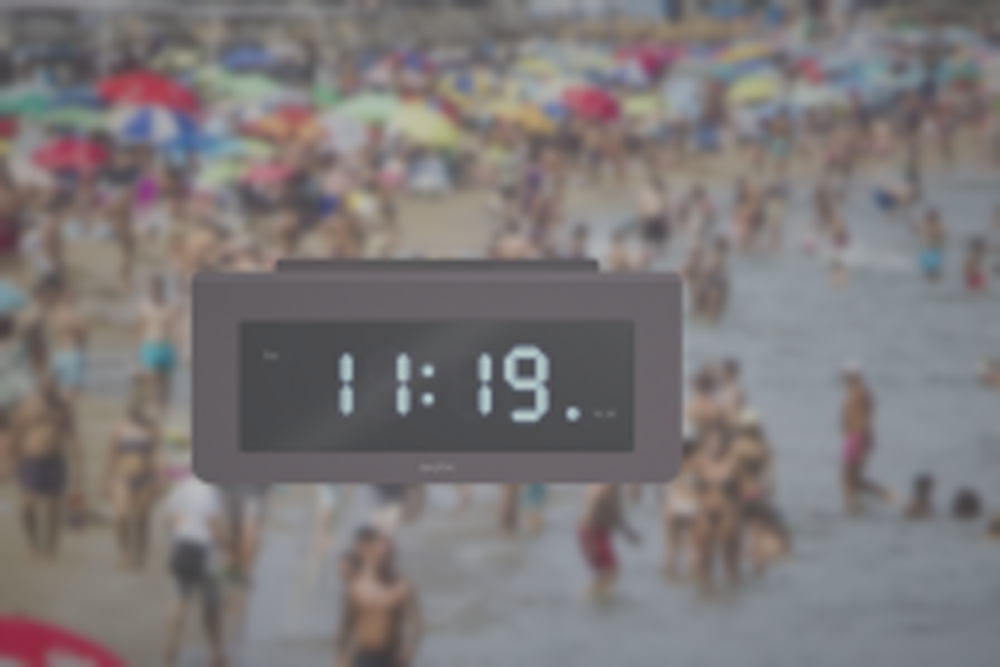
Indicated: 11 h 19 min
